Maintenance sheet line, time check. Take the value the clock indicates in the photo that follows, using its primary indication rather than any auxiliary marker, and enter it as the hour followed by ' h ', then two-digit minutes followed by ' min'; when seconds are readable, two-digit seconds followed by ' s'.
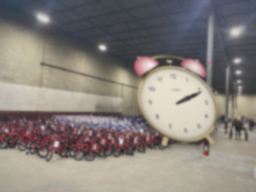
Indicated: 2 h 11 min
